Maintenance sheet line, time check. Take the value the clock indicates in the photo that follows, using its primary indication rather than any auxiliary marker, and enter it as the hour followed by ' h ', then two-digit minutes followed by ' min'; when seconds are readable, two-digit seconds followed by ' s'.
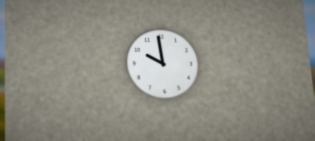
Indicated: 9 h 59 min
